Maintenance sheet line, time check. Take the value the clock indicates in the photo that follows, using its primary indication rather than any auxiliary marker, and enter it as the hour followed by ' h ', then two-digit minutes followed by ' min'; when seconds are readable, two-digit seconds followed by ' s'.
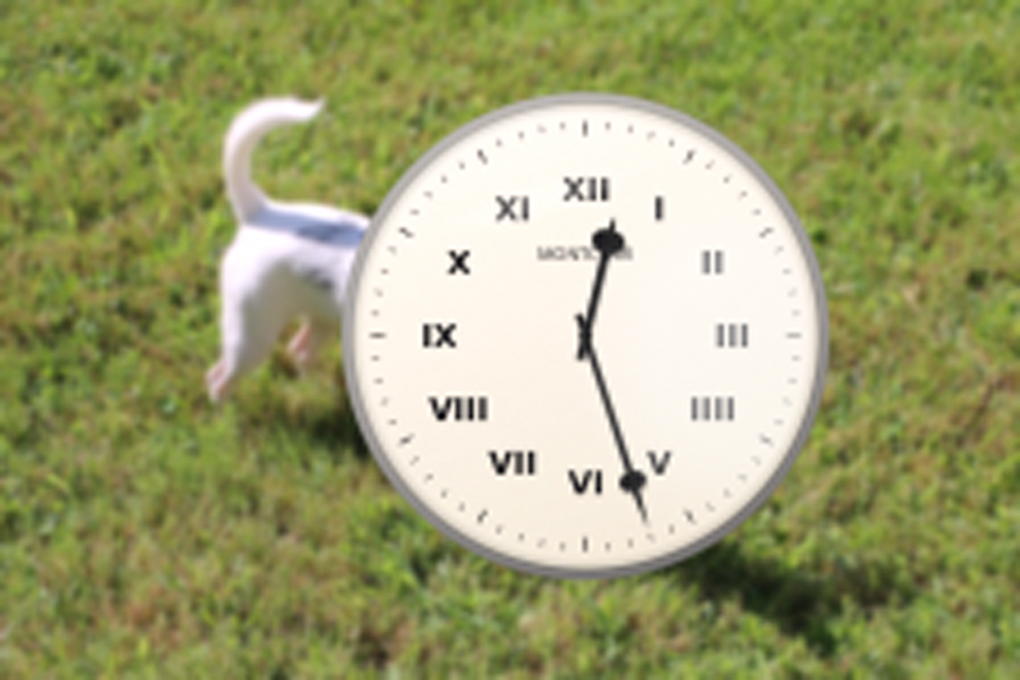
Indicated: 12 h 27 min
